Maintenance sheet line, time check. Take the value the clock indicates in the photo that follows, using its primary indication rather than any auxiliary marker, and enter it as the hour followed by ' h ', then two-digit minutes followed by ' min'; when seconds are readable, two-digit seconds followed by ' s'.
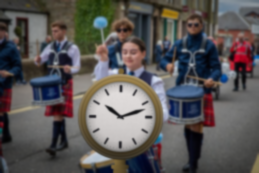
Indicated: 10 h 12 min
